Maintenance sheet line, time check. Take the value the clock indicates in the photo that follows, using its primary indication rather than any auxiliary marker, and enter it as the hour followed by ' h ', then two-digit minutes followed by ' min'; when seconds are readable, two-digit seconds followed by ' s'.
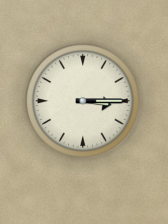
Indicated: 3 h 15 min
